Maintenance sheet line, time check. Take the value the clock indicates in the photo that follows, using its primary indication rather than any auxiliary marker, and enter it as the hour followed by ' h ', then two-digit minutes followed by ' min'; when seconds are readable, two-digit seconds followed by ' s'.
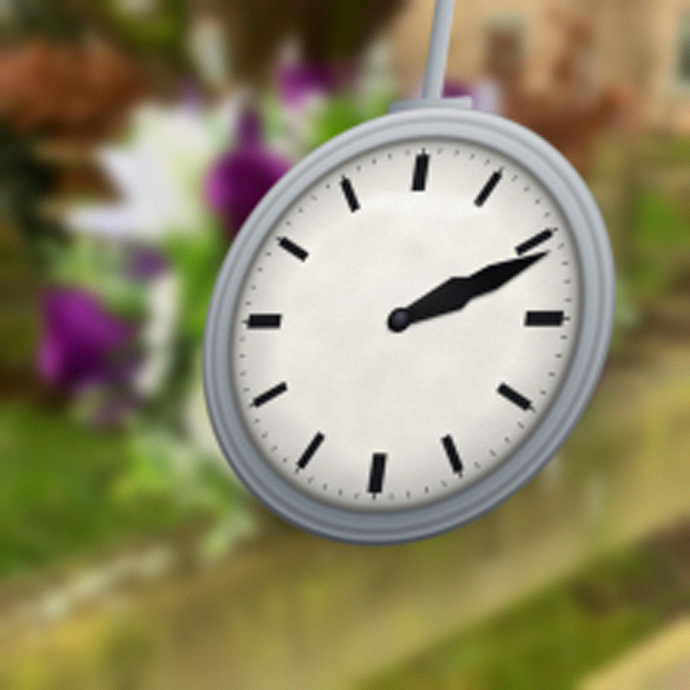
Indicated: 2 h 11 min
